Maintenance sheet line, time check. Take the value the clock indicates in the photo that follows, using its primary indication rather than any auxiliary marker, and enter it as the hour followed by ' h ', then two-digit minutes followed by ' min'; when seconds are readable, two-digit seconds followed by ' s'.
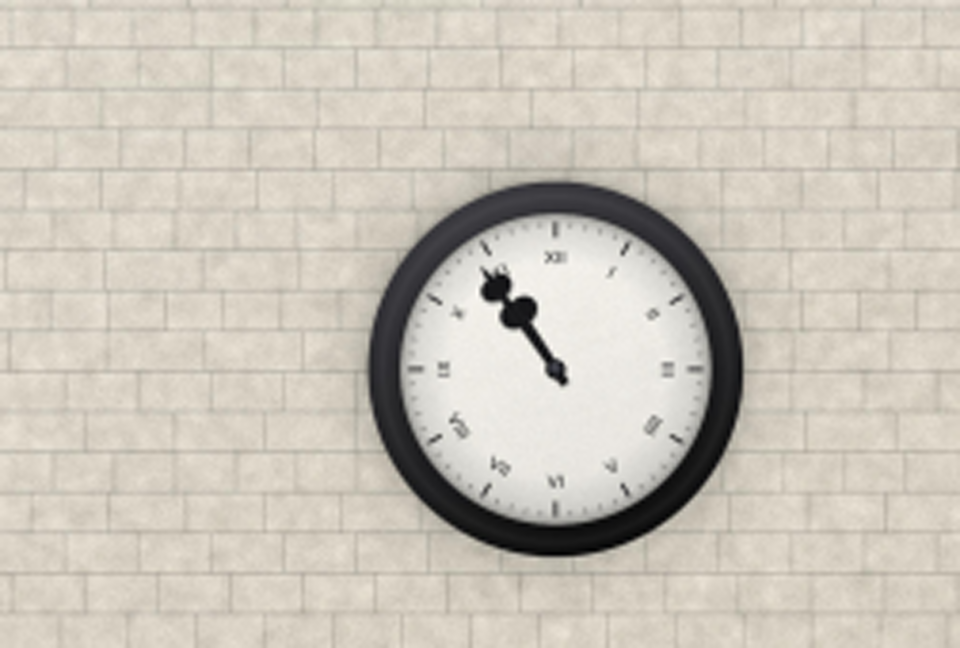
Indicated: 10 h 54 min
